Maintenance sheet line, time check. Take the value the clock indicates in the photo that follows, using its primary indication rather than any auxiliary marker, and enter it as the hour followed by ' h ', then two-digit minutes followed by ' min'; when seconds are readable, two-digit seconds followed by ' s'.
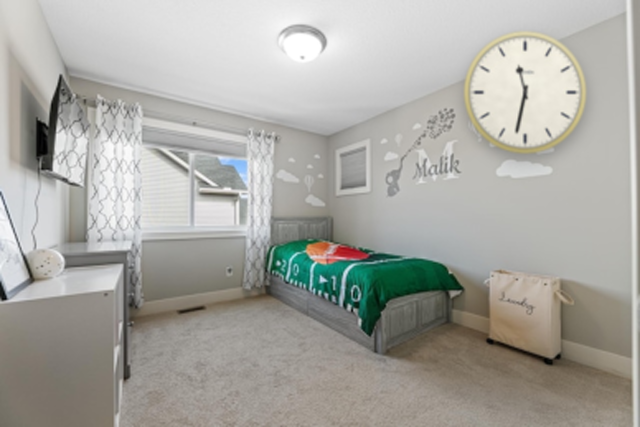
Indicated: 11 h 32 min
